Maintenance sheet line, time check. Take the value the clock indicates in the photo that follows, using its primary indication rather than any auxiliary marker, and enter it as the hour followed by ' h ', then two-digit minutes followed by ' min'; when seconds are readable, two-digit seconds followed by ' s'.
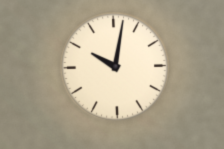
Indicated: 10 h 02 min
